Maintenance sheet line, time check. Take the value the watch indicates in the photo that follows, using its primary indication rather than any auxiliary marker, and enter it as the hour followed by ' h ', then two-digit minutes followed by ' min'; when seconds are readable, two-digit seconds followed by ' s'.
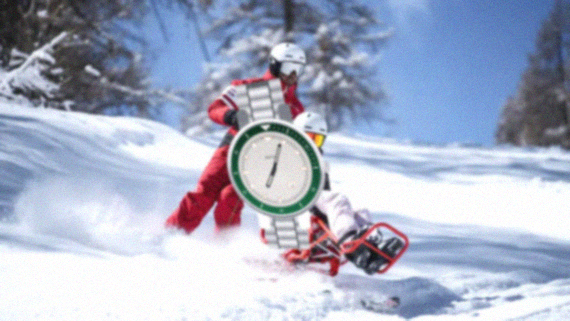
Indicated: 7 h 04 min
